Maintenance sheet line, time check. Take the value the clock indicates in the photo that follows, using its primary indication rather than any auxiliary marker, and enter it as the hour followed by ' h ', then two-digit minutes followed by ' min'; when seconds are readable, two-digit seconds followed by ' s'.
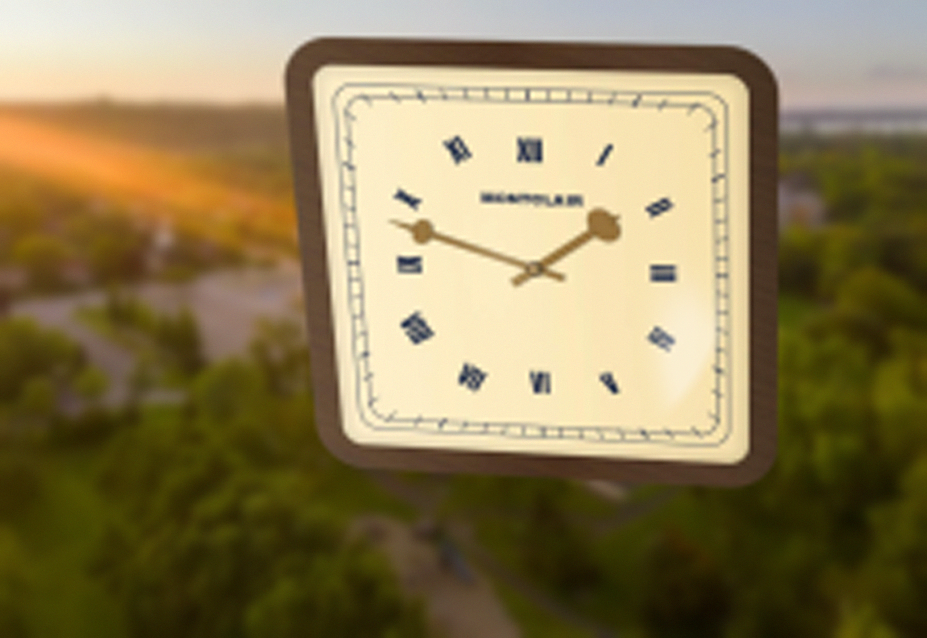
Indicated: 1 h 48 min
